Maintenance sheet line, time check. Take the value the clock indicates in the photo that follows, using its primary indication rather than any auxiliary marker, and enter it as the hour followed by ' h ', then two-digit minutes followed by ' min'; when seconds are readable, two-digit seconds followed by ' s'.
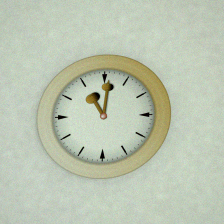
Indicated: 11 h 01 min
